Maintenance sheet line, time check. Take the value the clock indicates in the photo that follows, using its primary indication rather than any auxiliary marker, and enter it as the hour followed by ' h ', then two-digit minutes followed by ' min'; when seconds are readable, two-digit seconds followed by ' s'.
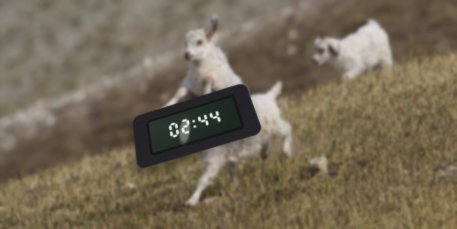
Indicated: 2 h 44 min
